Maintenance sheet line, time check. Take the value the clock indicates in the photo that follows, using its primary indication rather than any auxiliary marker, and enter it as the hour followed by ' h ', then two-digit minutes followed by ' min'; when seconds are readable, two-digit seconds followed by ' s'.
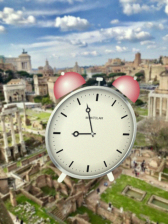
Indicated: 8 h 57 min
